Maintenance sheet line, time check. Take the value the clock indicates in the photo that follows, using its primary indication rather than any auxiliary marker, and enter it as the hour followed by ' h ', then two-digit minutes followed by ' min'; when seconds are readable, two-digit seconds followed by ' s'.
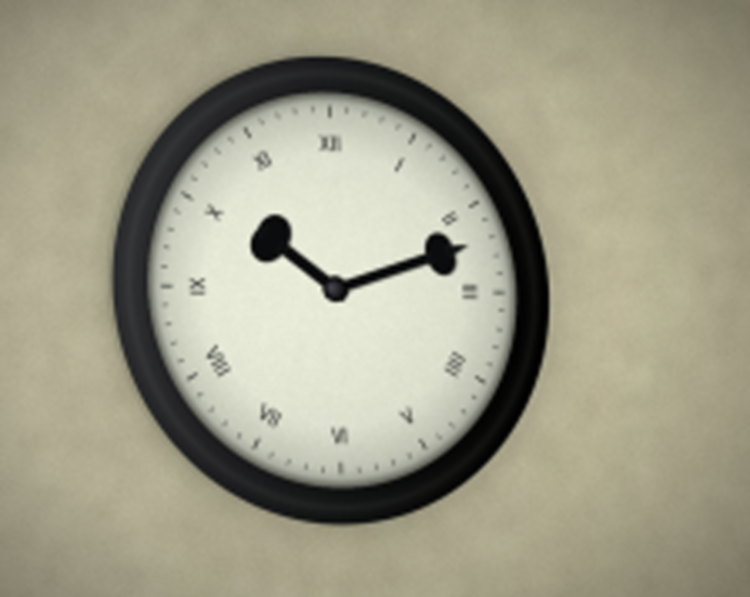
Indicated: 10 h 12 min
